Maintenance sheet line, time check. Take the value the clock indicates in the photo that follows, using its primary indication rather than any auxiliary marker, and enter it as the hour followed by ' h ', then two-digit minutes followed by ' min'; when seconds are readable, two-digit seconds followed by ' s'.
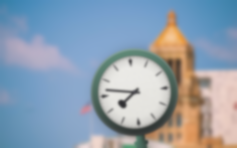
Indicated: 7 h 47 min
